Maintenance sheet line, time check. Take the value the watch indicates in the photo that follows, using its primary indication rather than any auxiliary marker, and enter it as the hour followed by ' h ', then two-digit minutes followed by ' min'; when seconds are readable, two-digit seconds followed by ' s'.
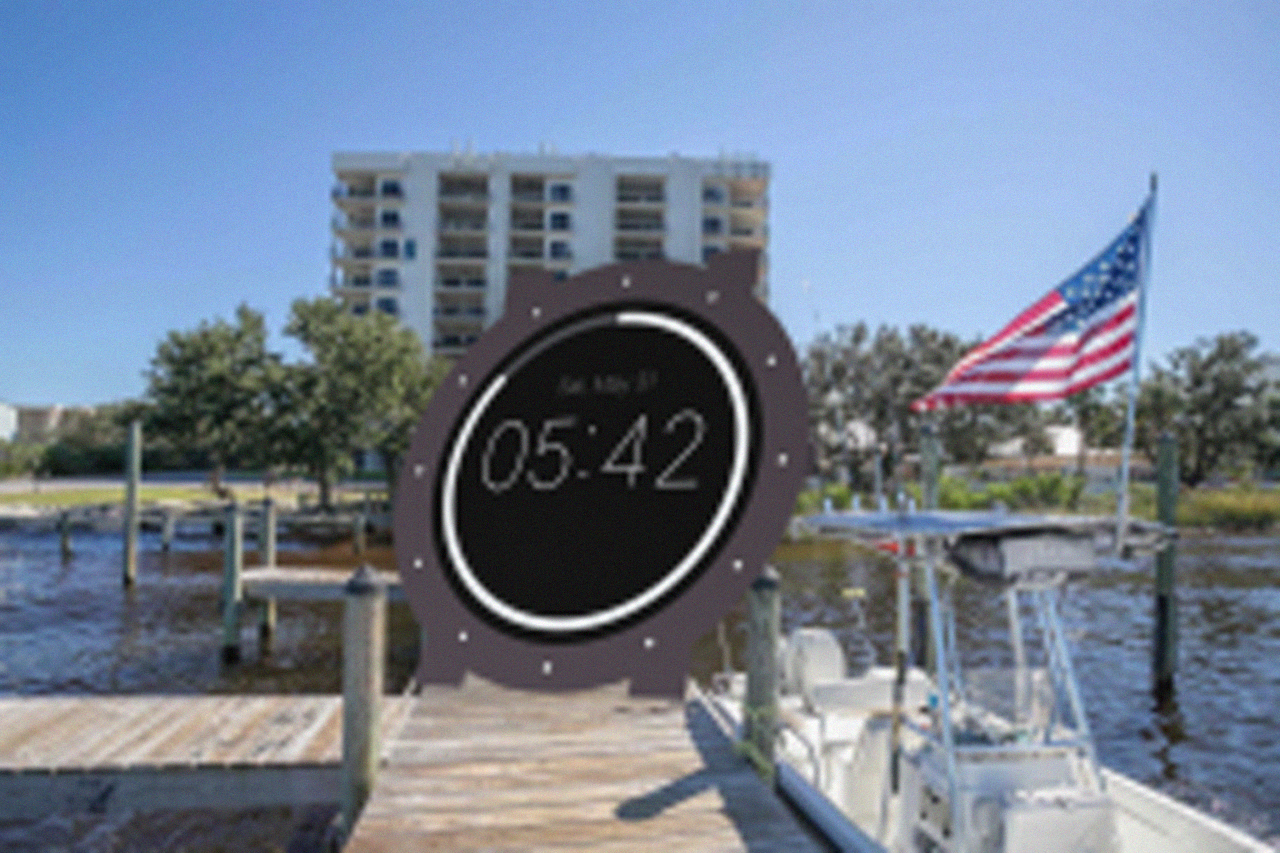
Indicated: 5 h 42 min
